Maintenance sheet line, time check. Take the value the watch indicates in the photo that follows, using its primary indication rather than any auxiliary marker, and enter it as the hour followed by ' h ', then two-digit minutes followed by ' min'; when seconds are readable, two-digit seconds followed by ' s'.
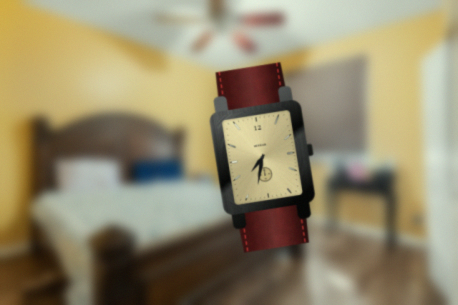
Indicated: 7 h 33 min
